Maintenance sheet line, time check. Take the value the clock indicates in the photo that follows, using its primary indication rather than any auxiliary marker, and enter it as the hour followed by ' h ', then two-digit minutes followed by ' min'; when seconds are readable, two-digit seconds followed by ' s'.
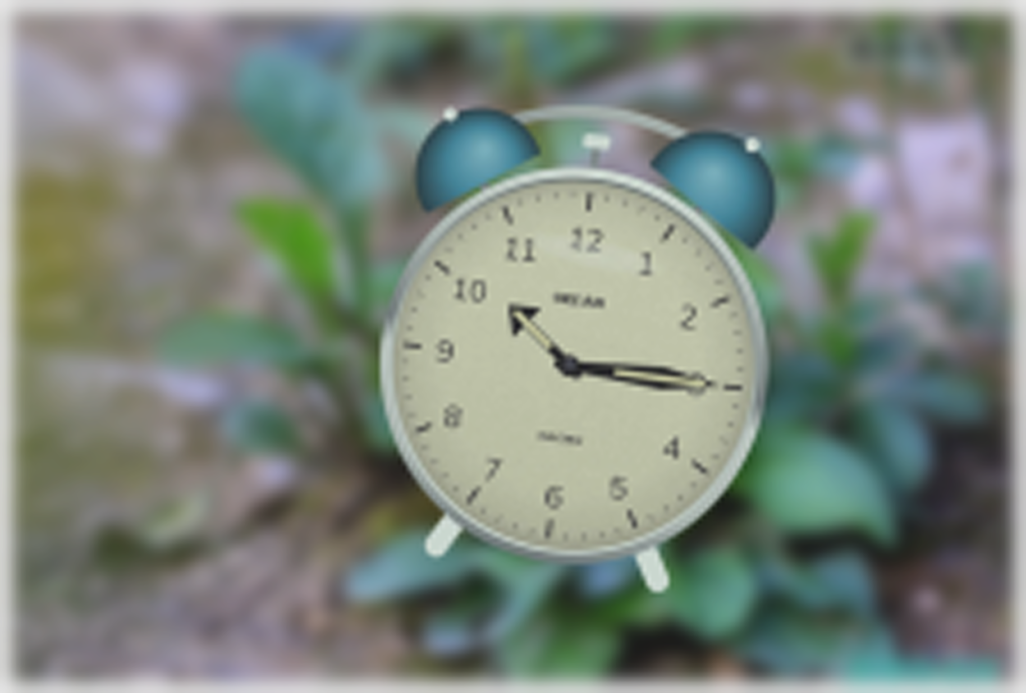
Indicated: 10 h 15 min
